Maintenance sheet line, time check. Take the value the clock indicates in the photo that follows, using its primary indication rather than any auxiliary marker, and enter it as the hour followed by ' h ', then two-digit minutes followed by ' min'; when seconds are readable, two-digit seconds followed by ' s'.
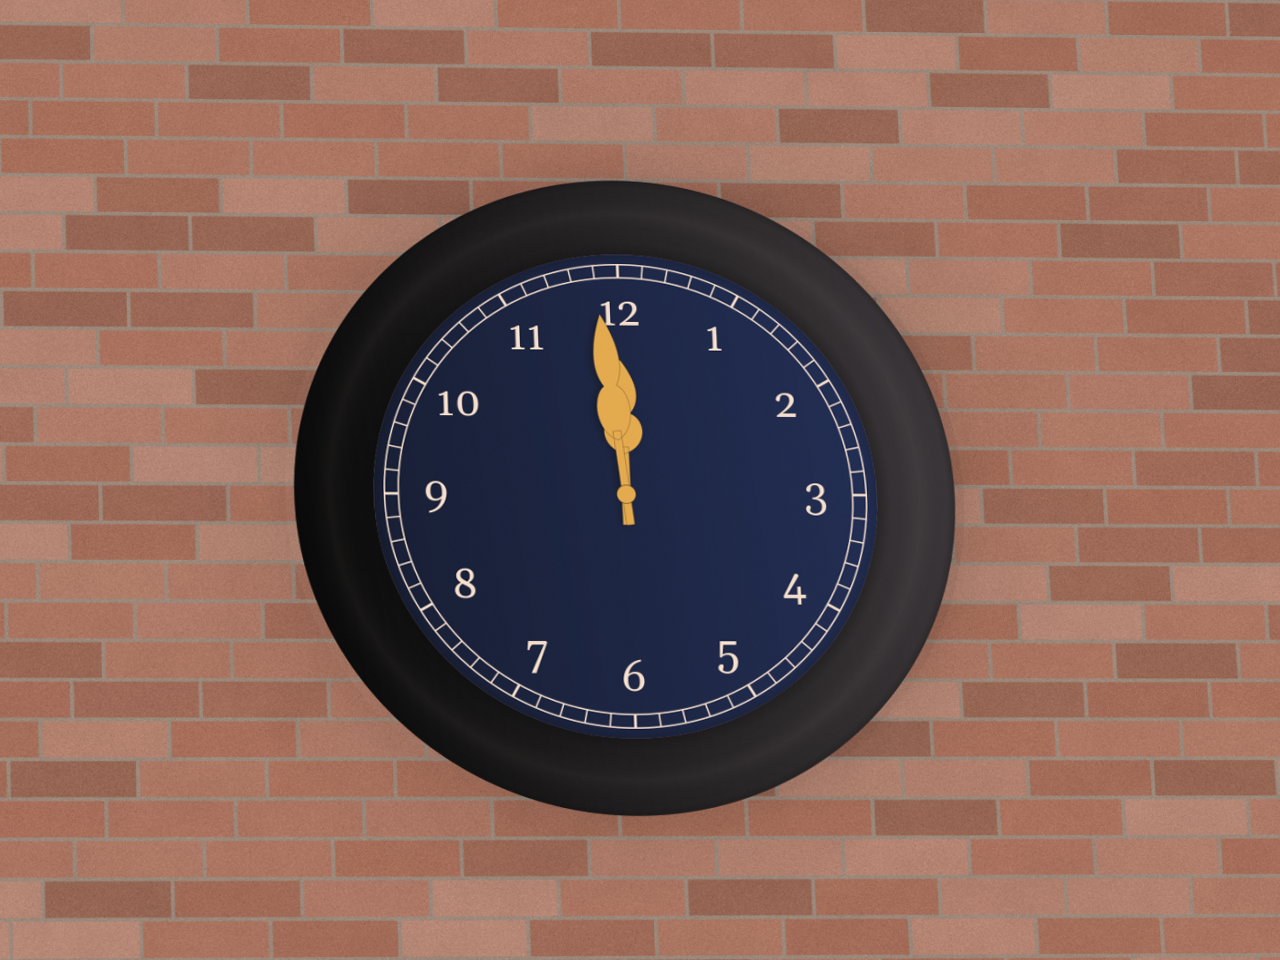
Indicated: 11 h 59 min
